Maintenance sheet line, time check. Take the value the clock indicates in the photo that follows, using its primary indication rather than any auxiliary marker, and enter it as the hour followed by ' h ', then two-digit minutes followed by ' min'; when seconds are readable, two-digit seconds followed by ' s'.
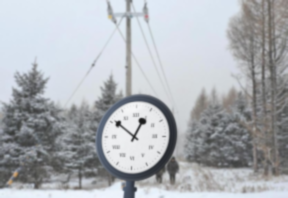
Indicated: 12 h 51 min
